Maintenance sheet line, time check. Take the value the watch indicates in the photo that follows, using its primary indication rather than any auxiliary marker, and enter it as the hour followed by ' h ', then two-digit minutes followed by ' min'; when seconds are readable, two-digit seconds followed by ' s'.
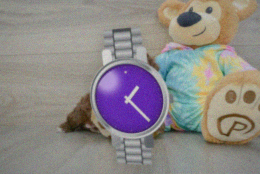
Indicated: 1 h 23 min
